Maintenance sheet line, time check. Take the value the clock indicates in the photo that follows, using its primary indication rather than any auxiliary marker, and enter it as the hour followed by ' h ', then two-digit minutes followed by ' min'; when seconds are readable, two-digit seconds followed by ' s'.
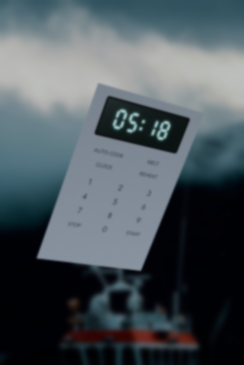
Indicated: 5 h 18 min
